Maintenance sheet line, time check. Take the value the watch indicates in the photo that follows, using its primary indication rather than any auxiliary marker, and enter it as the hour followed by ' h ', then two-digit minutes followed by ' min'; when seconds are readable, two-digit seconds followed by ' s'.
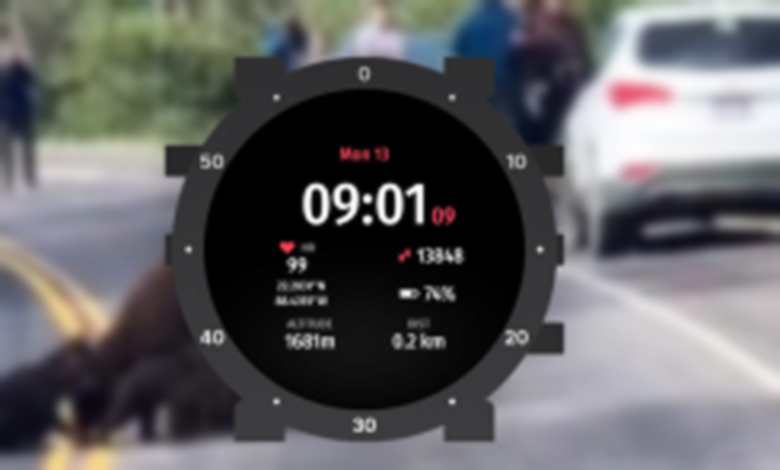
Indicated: 9 h 01 min
